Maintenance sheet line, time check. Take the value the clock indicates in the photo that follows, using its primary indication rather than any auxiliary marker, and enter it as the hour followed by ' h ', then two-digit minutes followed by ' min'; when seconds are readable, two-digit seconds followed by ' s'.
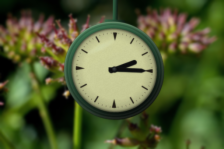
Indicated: 2 h 15 min
